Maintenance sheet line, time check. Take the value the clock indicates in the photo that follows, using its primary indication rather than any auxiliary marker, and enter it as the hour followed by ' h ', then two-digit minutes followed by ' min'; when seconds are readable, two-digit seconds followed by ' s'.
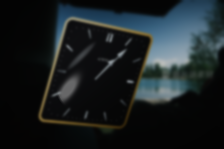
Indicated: 1 h 06 min
